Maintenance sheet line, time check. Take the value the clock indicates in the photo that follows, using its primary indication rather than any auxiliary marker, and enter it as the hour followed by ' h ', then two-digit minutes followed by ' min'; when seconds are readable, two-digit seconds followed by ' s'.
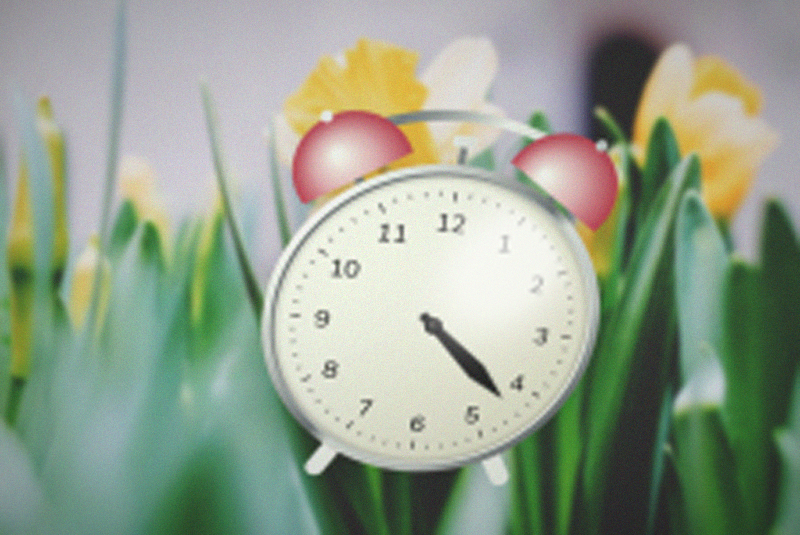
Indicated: 4 h 22 min
